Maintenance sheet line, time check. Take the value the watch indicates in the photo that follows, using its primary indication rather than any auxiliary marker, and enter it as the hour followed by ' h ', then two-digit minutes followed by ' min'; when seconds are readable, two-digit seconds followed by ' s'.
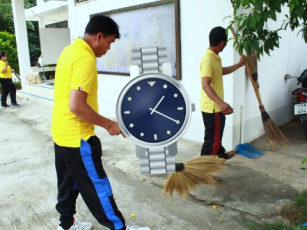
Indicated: 1 h 20 min
